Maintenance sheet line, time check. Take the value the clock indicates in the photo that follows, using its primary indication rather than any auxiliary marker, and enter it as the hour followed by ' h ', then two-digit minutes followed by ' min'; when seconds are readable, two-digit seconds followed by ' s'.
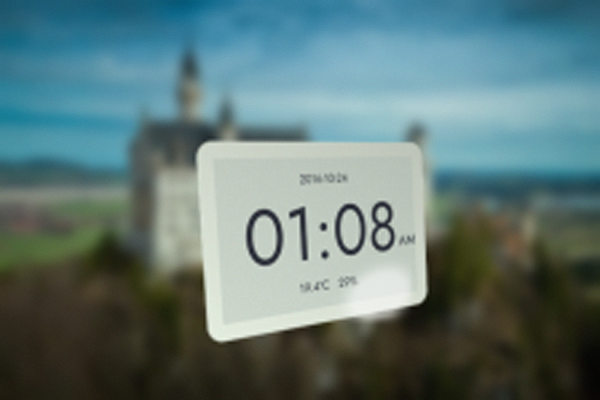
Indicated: 1 h 08 min
